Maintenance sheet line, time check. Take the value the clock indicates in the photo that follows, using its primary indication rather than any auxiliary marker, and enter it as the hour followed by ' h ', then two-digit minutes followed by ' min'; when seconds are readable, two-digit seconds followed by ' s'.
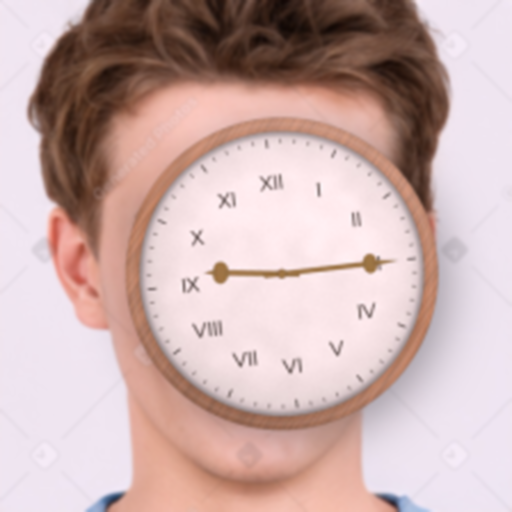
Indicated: 9 h 15 min
